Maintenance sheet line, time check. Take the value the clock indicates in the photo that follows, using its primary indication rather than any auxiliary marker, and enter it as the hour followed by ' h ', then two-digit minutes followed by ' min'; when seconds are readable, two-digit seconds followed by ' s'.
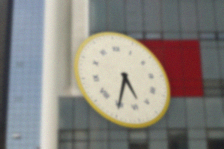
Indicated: 5 h 35 min
